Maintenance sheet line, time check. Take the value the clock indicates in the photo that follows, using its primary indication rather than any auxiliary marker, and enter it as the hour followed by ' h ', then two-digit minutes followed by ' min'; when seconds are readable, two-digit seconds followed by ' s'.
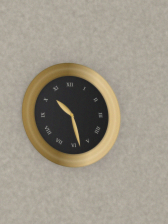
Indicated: 10 h 28 min
